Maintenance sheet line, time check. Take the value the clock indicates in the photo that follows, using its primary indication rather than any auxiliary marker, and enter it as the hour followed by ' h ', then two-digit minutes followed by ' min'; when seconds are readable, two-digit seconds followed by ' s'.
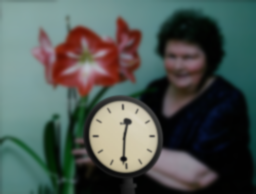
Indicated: 12 h 31 min
